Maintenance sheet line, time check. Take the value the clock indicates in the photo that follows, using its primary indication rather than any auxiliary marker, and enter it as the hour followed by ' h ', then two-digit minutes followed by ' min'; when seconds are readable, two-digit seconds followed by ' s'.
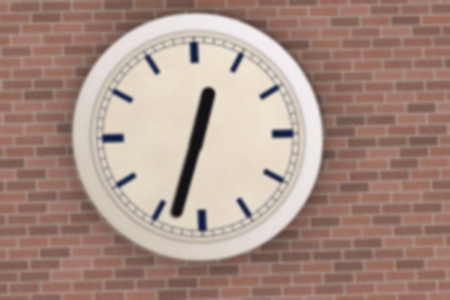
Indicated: 12 h 33 min
